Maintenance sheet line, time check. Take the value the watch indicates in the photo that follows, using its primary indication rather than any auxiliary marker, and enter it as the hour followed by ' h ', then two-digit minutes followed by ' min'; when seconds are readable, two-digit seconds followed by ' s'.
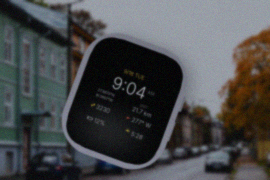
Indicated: 9 h 04 min
